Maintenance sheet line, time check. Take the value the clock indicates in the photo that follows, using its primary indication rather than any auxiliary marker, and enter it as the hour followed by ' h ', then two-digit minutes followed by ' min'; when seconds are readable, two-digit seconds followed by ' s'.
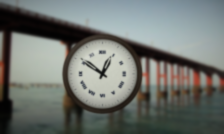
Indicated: 12 h 51 min
